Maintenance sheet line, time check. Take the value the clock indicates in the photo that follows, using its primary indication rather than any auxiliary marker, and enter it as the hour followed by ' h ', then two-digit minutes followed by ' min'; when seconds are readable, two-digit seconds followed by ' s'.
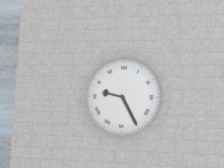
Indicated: 9 h 25 min
